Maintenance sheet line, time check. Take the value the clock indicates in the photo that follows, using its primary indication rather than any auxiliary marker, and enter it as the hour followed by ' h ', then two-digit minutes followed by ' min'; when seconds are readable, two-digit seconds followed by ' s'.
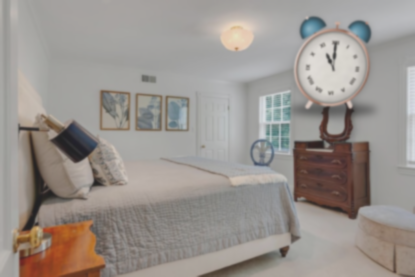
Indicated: 11 h 00 min
